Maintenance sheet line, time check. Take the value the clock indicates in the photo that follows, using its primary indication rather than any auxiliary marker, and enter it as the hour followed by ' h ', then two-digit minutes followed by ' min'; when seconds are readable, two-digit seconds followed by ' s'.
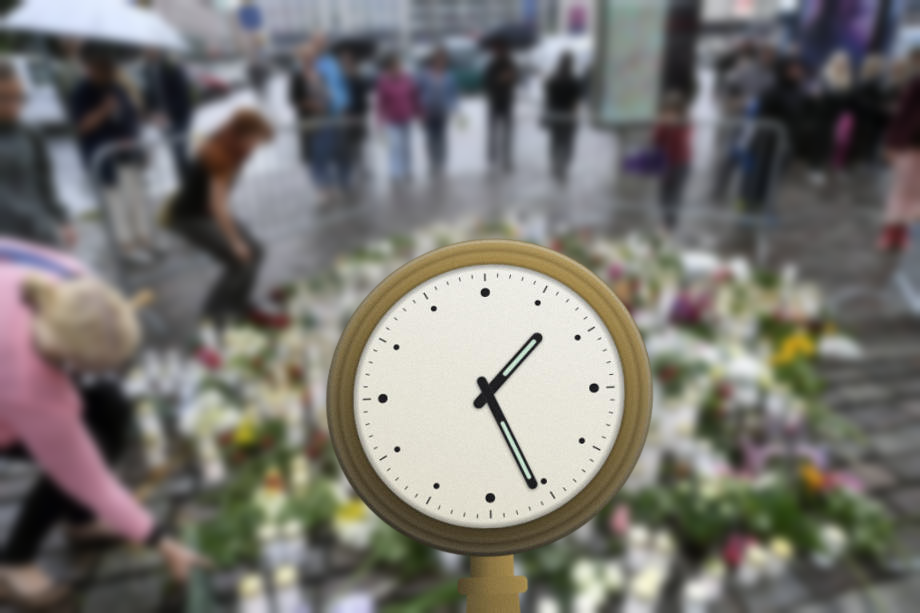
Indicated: 1 h 26 min
